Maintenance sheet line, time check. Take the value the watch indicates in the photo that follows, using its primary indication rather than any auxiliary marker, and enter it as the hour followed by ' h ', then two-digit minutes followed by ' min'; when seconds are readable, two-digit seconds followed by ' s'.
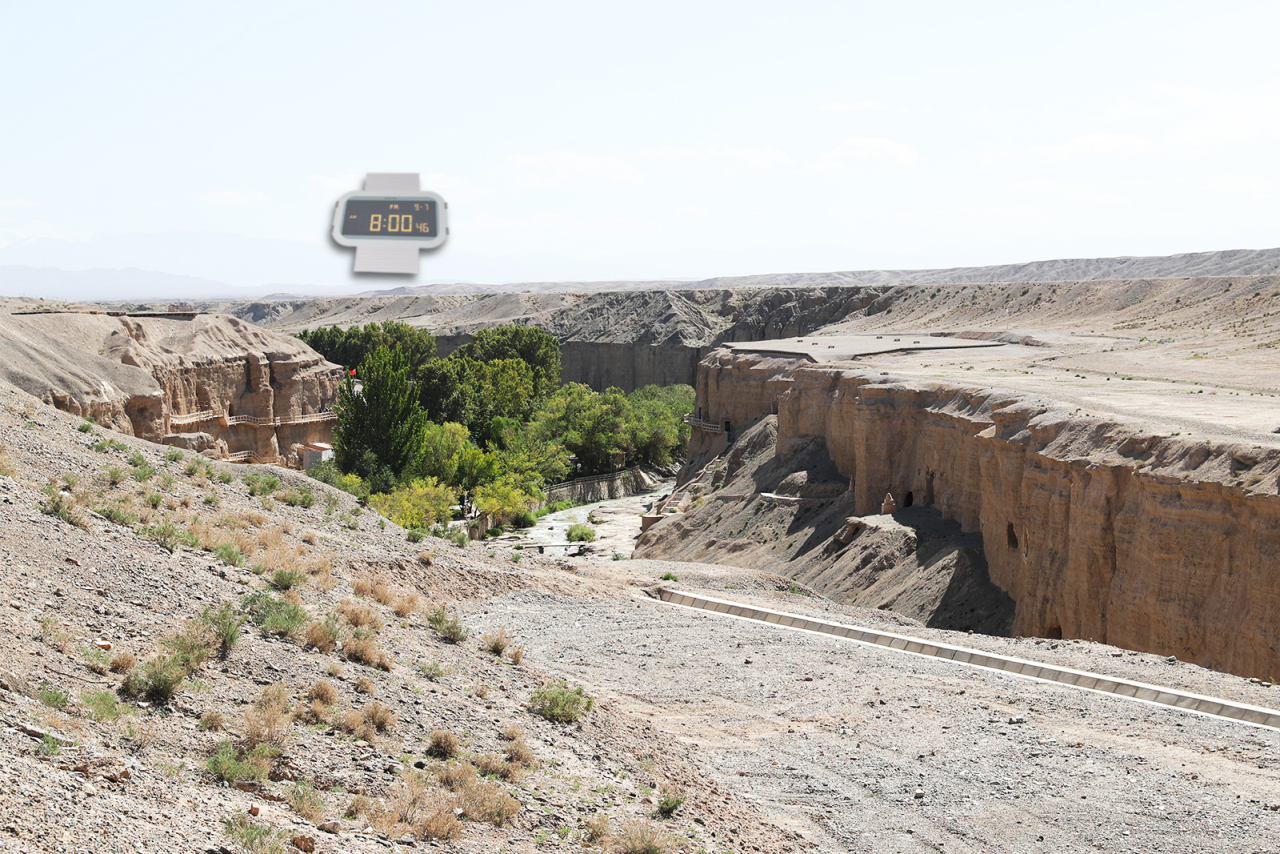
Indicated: 8 h 00 min
